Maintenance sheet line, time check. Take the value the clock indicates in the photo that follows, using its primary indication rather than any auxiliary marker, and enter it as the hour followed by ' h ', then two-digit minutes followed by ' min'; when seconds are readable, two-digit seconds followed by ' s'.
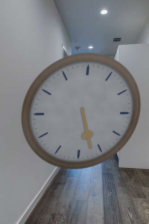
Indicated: 5 h 27 min
